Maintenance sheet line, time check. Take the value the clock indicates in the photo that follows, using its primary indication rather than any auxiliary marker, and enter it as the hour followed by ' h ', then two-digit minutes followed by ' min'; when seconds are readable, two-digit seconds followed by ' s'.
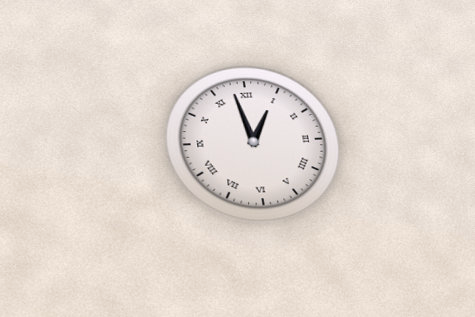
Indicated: 12 h 58 min
